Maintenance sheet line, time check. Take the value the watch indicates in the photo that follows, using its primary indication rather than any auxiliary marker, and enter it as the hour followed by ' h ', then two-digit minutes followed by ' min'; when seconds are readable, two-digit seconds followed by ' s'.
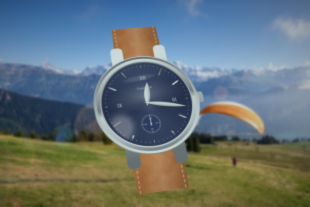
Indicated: 12 h 17 min
